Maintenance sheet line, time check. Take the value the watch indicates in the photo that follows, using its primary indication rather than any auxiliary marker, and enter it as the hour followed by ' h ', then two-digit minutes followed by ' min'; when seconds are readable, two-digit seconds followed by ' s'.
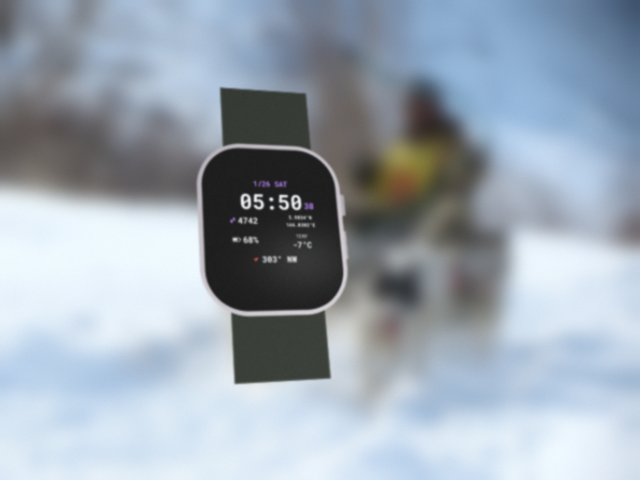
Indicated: 5 h 50 min
